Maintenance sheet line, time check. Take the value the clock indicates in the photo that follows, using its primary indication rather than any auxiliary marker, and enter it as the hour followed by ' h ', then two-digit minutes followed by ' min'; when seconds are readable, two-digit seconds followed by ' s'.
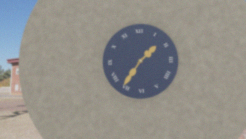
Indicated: 1 h 36 min
